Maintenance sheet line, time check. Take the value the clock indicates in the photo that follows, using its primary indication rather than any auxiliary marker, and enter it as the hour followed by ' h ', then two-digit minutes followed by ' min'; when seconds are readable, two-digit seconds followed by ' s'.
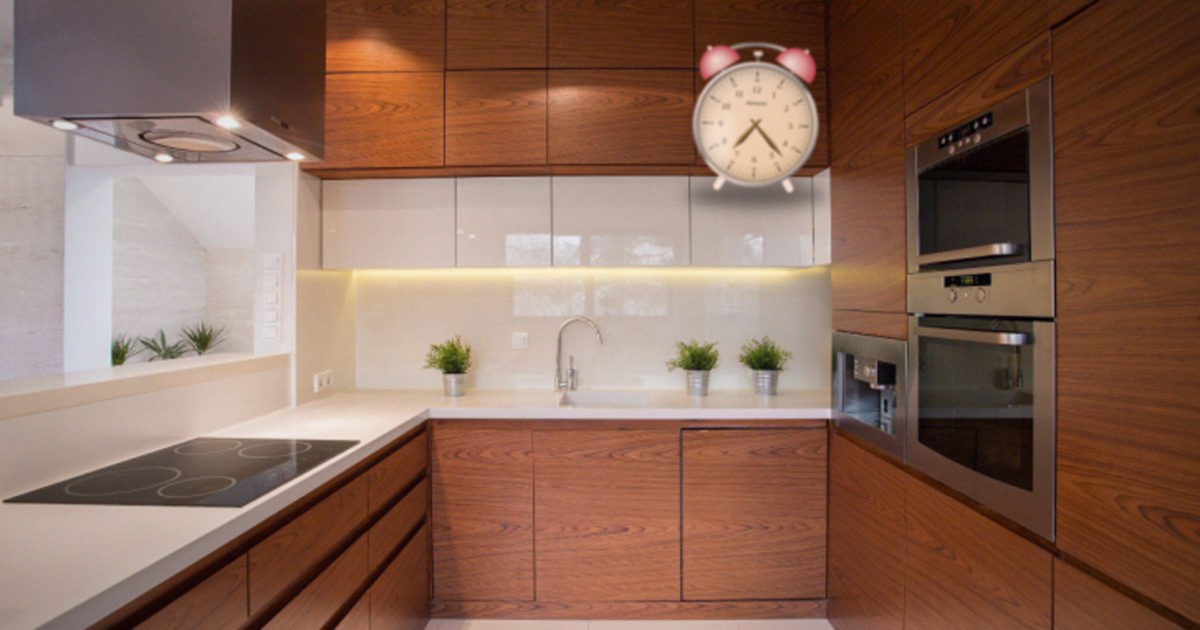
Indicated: 7 h 23 min
